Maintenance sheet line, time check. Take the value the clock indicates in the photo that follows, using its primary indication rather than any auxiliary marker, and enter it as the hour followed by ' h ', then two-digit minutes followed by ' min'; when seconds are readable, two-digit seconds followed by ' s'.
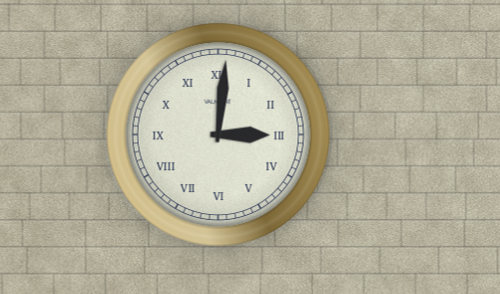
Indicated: 3 h 01 min
